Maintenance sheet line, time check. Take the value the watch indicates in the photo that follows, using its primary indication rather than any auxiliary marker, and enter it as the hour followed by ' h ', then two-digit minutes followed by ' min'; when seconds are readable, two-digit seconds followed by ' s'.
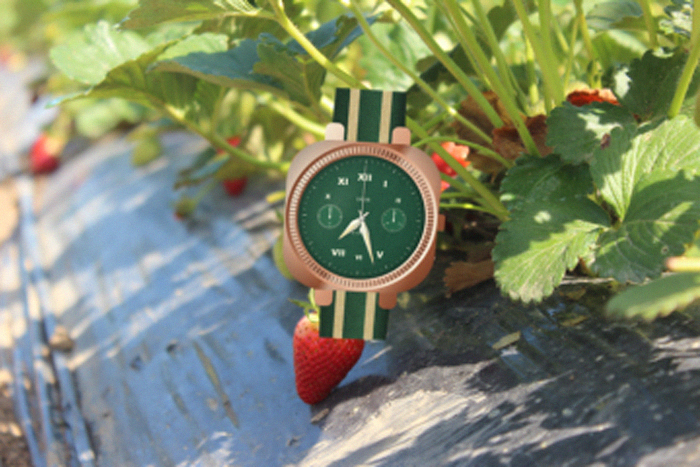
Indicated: 7 h 27 min
